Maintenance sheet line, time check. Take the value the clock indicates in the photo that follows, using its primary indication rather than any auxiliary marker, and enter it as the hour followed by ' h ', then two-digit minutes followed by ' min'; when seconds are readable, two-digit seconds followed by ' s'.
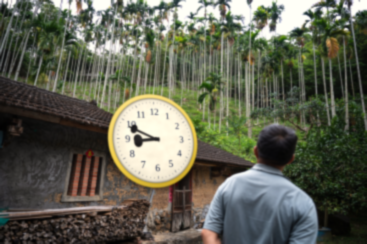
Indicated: 8 h 49 min
